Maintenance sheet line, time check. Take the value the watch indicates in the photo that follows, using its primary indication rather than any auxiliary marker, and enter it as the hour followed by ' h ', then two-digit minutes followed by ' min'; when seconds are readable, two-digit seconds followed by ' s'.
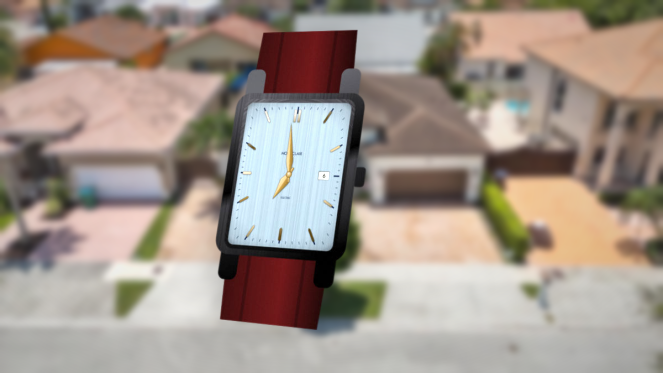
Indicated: 6 h 59 min
